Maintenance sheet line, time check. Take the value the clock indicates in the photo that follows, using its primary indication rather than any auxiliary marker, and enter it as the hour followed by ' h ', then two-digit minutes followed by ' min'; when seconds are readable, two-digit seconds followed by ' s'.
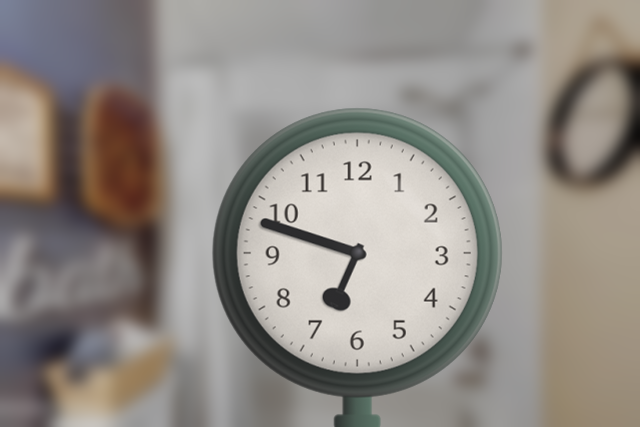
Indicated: 6 h 48 min
